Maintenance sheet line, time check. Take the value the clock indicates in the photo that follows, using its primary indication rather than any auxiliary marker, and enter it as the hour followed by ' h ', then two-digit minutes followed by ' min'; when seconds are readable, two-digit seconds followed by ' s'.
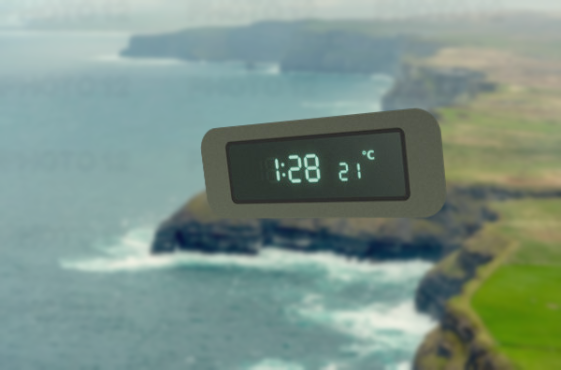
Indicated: 1 h 28 min
